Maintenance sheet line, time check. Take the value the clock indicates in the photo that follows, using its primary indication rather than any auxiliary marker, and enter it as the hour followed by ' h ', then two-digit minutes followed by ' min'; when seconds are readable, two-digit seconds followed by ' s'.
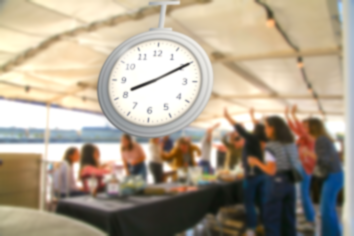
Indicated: 8 h 10 min
